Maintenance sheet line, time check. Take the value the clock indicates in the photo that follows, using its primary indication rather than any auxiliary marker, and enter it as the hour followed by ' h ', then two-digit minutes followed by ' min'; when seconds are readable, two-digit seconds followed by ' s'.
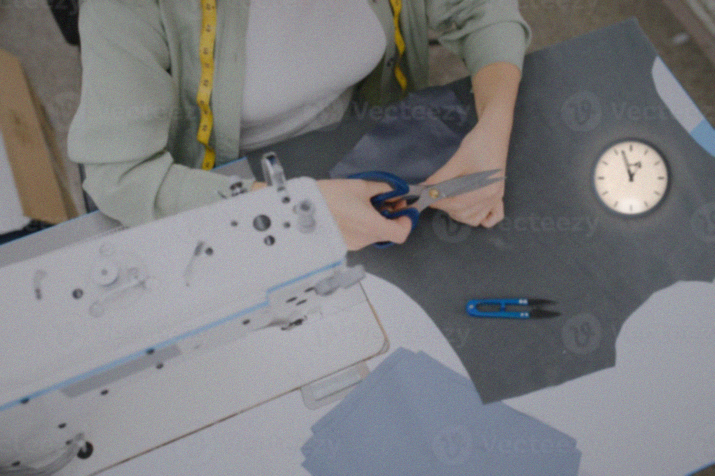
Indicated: 12 h 57 min
